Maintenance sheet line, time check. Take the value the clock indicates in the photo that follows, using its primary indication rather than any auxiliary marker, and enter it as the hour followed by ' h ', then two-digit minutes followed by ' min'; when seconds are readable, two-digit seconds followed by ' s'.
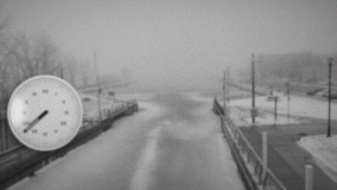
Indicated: 7 h 38 min
